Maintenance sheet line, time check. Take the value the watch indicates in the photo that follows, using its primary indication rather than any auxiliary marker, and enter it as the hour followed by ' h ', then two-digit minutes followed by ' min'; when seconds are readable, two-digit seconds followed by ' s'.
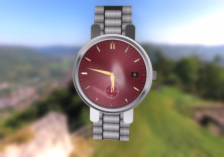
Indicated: 5 h 47 min
